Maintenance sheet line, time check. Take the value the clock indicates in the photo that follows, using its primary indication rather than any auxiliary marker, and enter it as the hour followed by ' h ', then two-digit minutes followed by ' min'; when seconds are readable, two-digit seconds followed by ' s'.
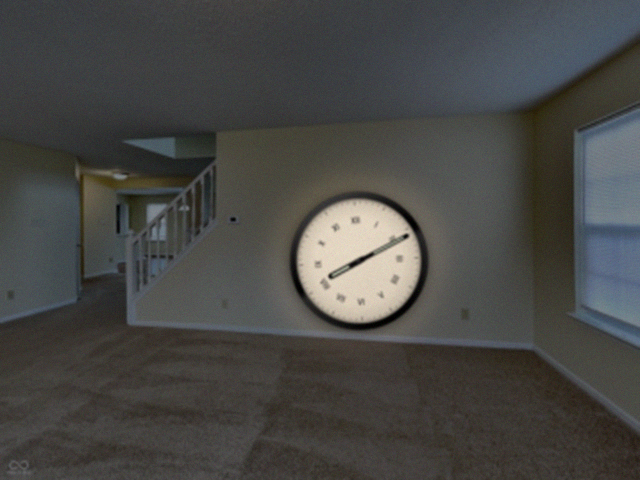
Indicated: 8 h 11 min
